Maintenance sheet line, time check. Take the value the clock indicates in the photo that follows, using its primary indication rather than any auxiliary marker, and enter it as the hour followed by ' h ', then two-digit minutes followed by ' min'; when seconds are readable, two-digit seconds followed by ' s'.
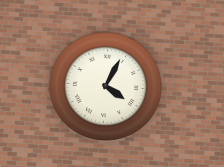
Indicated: 4 h 04 min
